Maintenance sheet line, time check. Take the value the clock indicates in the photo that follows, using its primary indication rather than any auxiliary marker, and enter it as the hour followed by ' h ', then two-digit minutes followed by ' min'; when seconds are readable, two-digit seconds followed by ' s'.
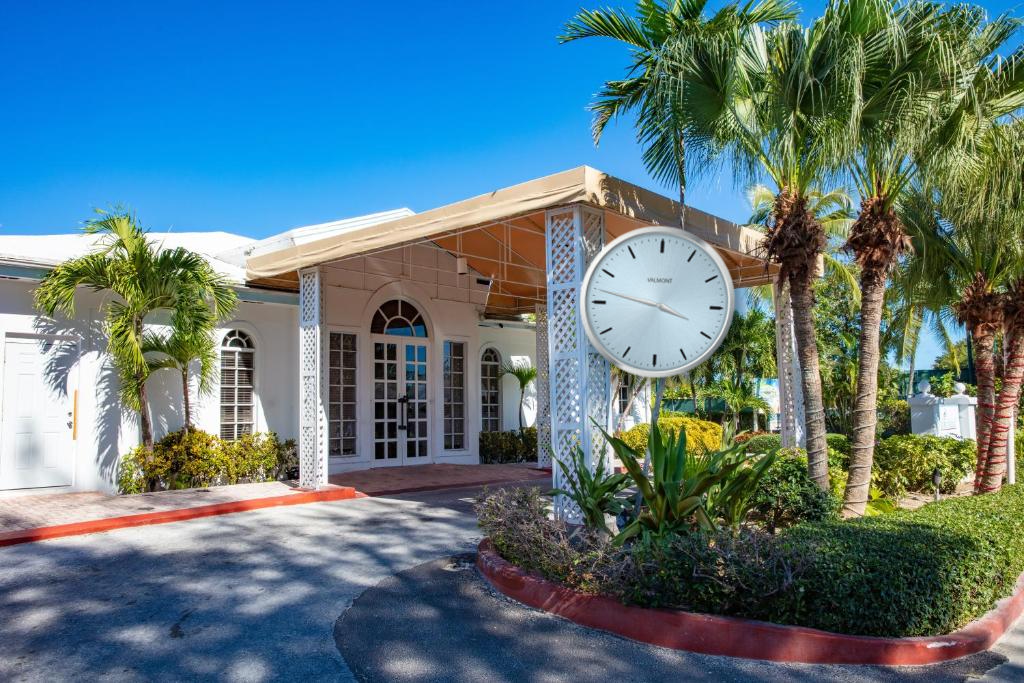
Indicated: 3 h 47 min
